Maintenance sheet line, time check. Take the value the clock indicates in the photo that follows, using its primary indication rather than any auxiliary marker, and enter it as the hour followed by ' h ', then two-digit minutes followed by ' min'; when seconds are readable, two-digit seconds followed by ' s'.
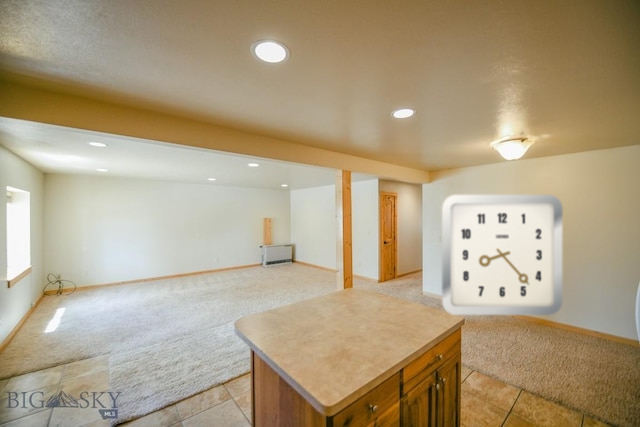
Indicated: 8 h 23 min
